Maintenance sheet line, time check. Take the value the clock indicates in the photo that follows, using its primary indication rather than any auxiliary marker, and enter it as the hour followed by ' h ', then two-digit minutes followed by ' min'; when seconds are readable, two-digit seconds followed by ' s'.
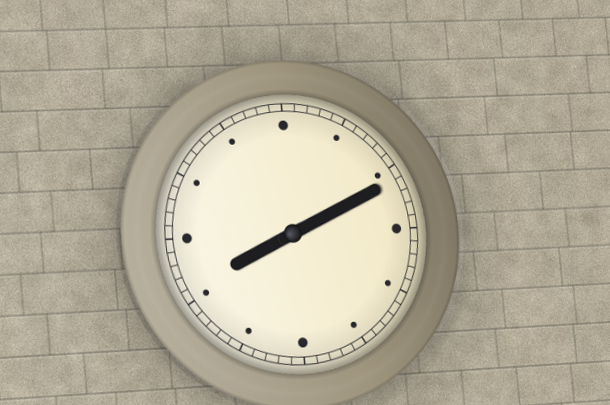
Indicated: 8 h 11 min
